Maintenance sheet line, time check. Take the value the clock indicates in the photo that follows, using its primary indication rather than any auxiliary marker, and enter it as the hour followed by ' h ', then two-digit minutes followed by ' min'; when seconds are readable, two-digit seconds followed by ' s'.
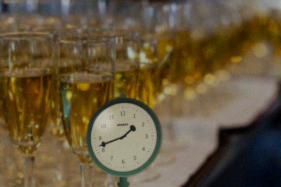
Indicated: 1 h 42 min
